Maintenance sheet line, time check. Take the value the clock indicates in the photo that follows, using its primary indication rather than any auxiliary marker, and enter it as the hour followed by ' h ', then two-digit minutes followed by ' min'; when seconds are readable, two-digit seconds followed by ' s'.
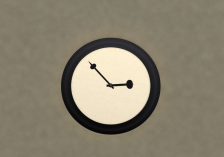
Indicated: 2 h 53 min
